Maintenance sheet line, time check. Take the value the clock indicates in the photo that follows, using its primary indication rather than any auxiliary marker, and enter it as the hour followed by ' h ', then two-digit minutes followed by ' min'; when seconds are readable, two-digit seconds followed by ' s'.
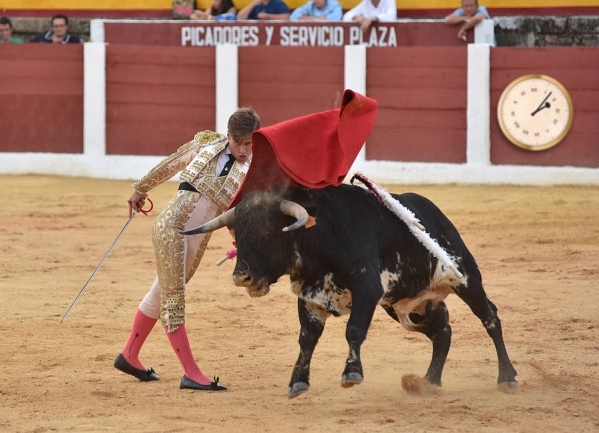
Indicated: 2 h 07 min
